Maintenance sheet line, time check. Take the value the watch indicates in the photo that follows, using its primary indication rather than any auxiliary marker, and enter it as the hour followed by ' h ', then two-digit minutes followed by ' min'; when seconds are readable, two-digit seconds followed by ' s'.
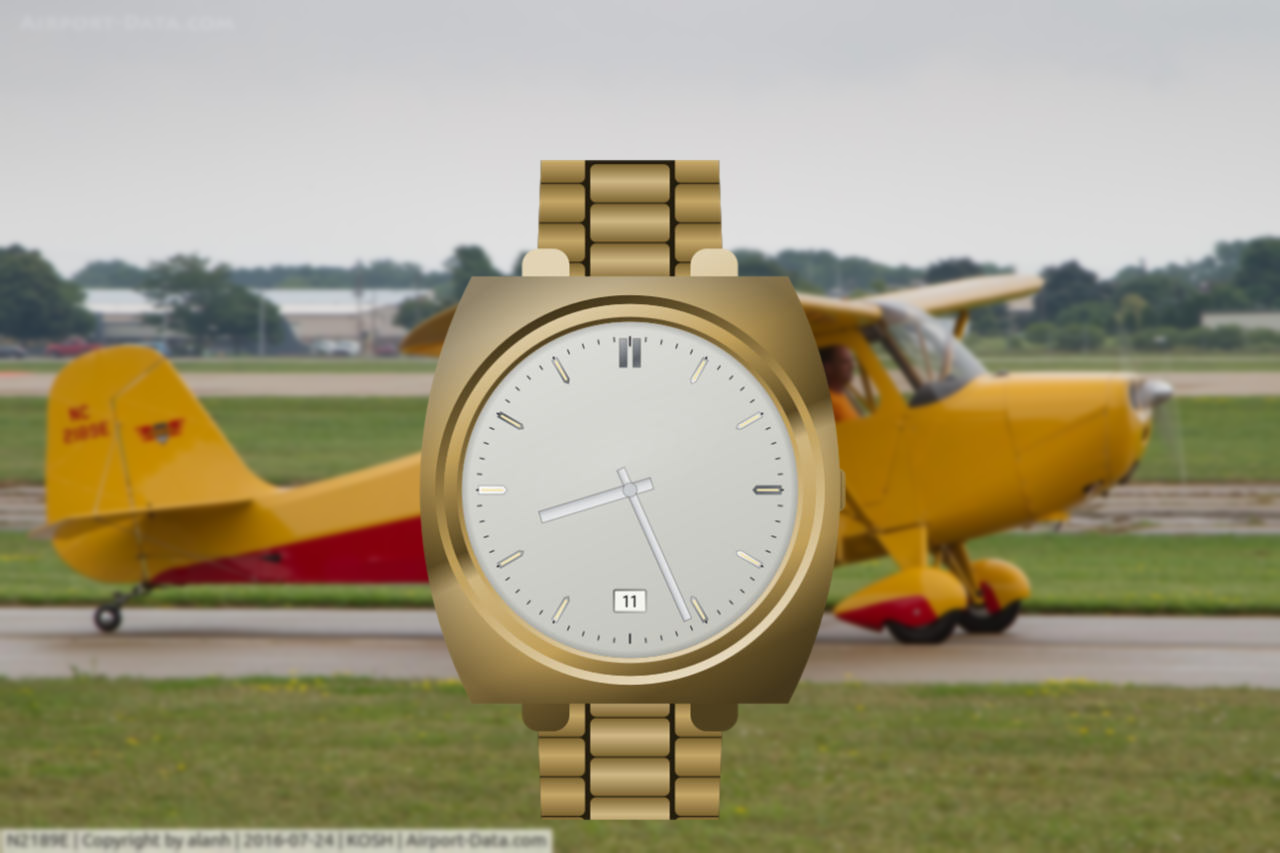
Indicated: 8 h 26 min
